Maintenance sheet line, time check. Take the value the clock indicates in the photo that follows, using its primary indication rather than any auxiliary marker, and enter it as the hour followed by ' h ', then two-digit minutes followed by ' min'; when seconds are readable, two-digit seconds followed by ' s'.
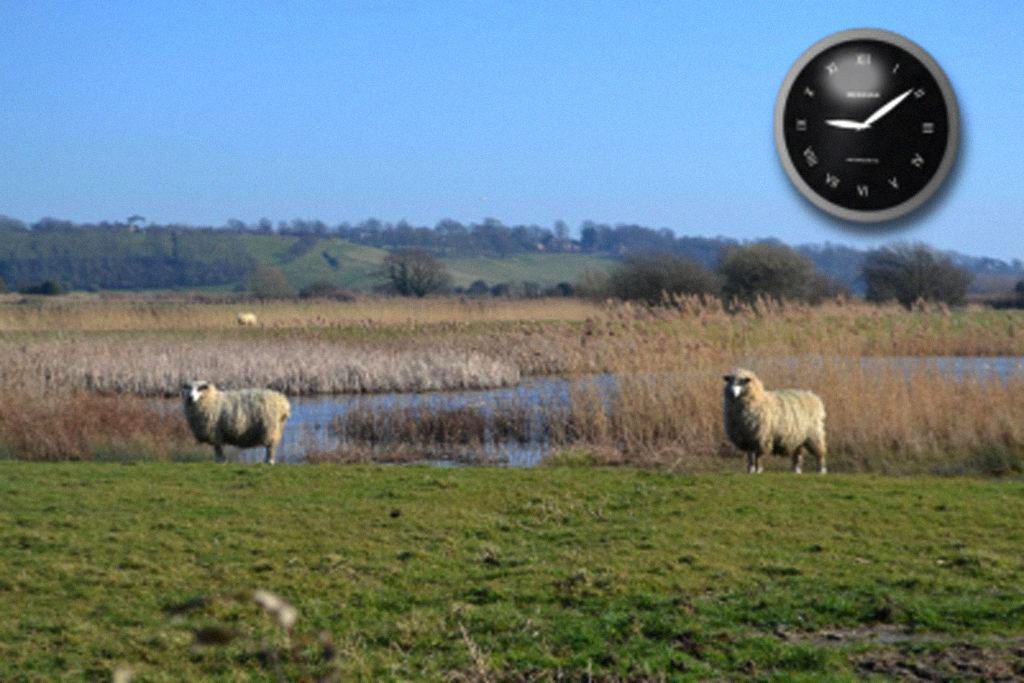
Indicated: 9 h 09 min
